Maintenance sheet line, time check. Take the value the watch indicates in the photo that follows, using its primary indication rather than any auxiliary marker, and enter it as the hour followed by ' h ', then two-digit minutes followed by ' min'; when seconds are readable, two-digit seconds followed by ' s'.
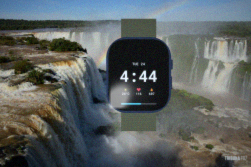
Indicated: 4 h 44 min
